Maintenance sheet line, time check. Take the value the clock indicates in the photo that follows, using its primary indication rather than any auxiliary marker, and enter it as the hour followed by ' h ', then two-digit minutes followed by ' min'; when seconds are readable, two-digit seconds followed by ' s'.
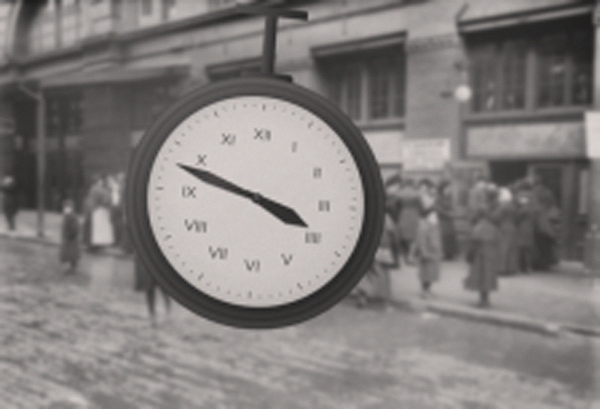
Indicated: 3 h 48 min
